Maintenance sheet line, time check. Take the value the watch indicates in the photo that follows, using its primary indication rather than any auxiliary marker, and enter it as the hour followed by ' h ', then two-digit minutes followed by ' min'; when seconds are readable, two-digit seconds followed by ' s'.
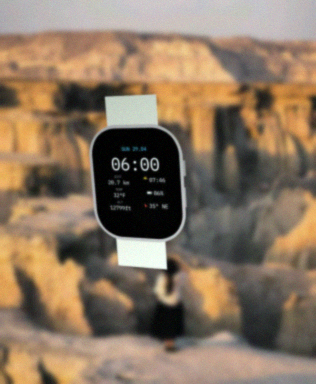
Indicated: 6 h 00 min
